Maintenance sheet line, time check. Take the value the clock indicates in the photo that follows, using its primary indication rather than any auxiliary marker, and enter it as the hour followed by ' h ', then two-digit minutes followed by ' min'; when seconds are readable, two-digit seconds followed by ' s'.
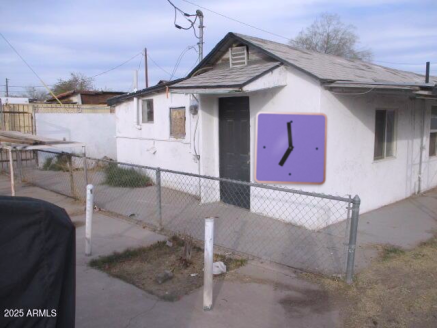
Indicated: 6 h 59 min
